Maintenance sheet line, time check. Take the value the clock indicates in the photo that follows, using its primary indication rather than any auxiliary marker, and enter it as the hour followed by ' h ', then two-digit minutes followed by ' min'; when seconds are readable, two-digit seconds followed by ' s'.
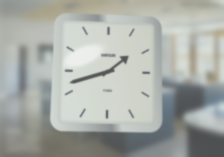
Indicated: 1 h 42 min
